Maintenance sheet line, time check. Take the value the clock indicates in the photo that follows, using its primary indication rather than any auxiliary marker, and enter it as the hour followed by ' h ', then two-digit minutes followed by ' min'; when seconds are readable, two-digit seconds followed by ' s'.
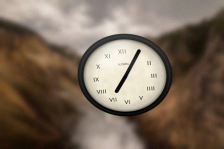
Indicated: 7 h 05 min
